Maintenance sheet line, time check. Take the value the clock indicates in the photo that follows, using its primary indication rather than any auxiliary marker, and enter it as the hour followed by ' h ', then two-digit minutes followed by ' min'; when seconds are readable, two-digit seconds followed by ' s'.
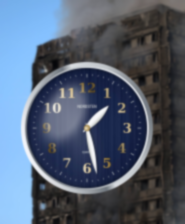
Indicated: 1 h 28 min
